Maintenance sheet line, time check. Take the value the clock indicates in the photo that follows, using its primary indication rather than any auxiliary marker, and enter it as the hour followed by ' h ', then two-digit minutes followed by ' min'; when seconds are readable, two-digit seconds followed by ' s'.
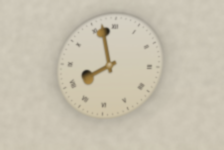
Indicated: 7 h 57 min
